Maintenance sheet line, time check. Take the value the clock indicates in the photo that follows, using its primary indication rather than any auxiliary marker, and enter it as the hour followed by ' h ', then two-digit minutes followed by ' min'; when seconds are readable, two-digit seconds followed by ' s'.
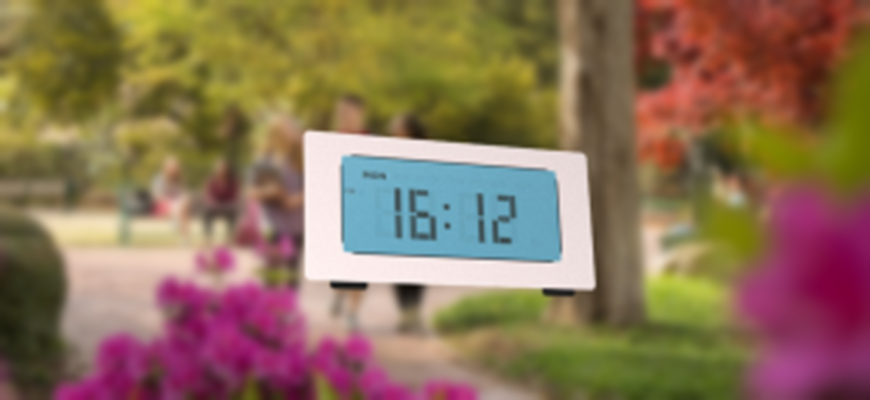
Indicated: 16 h 12 min
